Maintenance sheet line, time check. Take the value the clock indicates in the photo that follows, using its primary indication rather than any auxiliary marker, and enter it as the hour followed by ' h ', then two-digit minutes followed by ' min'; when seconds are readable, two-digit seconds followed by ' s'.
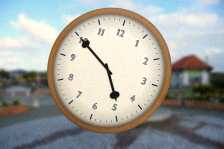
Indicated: 4 h 50 min
